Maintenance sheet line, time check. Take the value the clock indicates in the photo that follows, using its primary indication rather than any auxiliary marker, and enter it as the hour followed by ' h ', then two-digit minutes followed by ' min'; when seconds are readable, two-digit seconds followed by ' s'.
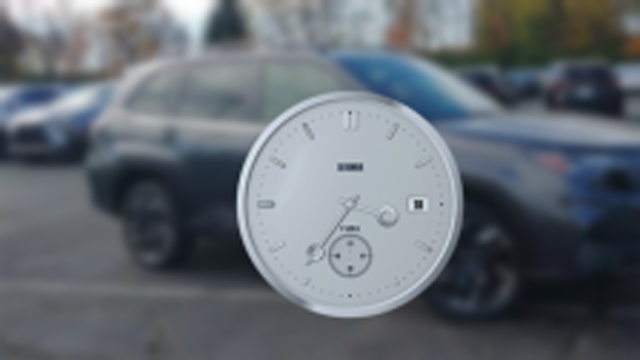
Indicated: 3 h 36 min
